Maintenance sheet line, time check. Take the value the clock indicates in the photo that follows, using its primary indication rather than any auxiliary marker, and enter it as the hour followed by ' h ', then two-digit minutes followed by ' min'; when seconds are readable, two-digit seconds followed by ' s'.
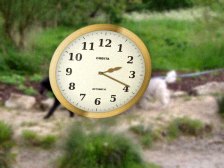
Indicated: 2 h 19 min
